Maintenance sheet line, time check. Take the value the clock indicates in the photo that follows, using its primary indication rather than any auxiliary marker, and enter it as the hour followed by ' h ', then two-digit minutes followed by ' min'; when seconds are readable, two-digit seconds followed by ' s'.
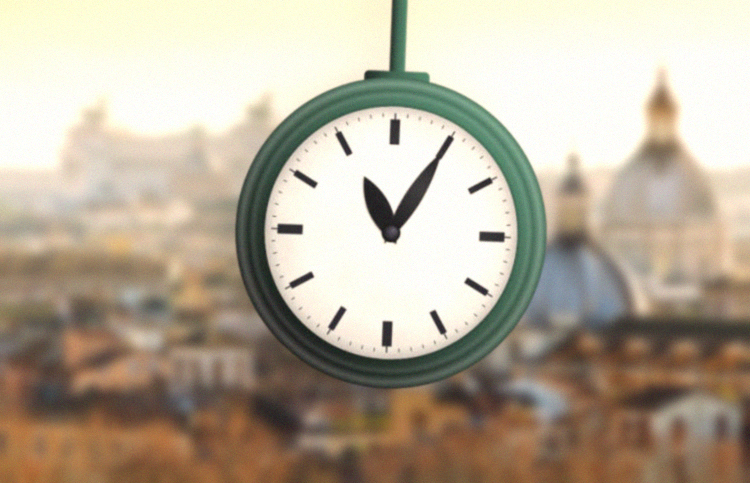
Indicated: 11 h 05 min
